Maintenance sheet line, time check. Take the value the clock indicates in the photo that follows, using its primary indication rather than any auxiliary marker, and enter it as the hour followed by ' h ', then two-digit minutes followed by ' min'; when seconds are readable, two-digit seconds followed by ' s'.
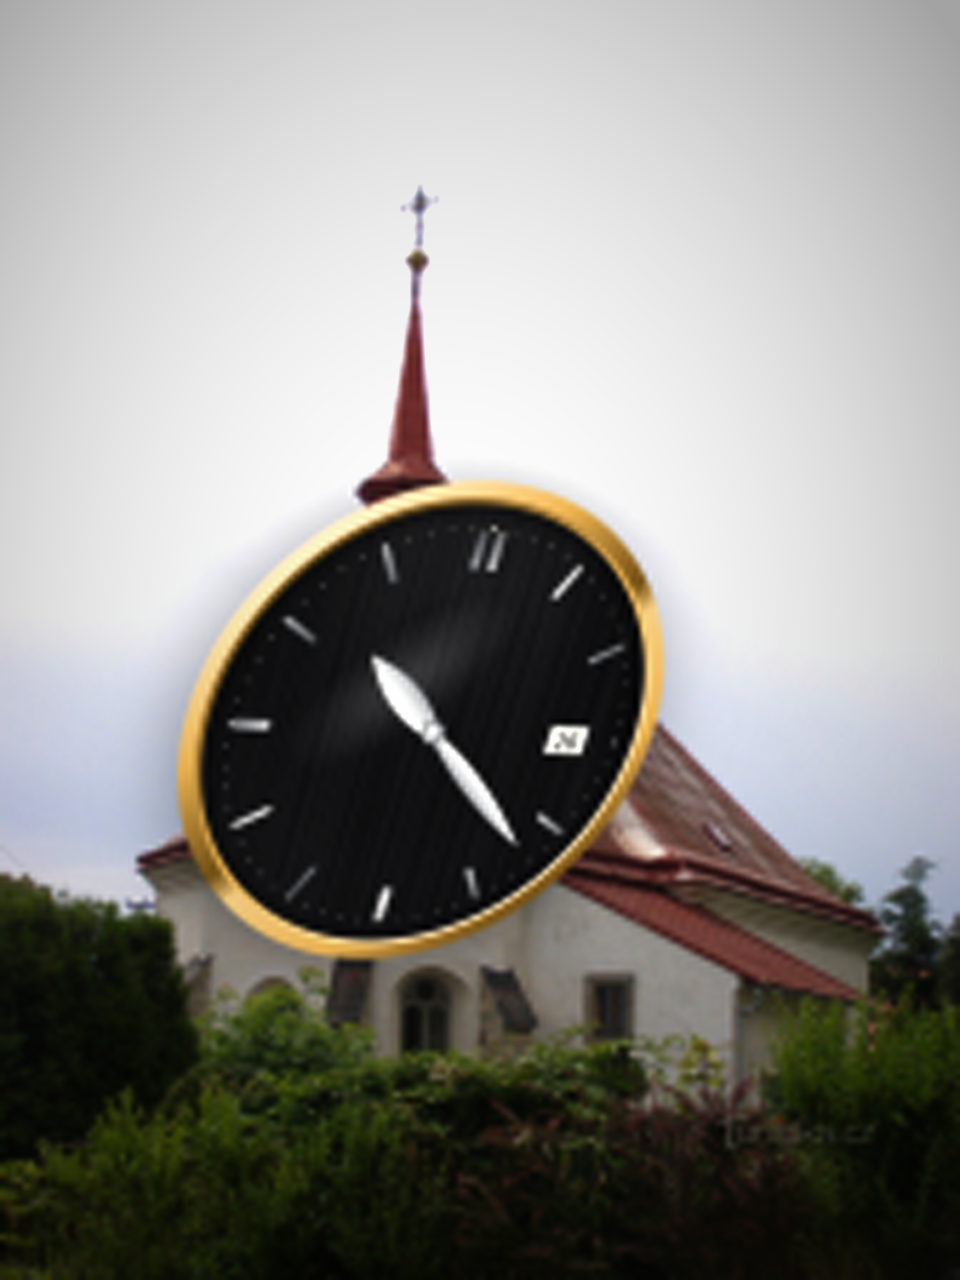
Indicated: 10 h 22 min
